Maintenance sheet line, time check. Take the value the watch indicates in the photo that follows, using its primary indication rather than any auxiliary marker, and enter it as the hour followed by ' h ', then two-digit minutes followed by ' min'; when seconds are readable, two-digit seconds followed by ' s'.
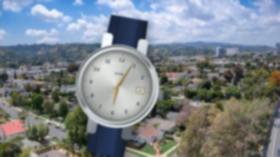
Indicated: 6 h 04 min
